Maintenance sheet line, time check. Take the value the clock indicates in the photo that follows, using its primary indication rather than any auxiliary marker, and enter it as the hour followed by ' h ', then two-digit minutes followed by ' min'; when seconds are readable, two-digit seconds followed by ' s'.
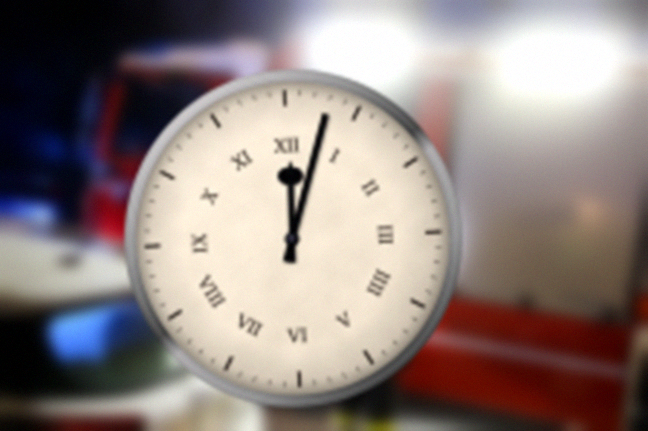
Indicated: 12 h 03 min
